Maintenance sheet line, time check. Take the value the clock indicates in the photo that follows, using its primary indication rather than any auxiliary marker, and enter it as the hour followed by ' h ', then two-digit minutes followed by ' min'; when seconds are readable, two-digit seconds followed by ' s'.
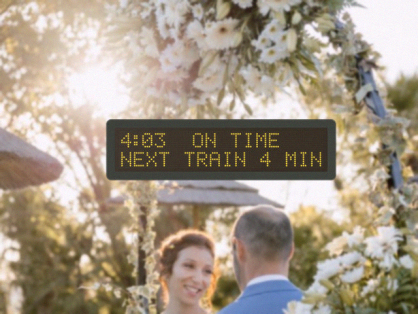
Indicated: 4 h 03 min
